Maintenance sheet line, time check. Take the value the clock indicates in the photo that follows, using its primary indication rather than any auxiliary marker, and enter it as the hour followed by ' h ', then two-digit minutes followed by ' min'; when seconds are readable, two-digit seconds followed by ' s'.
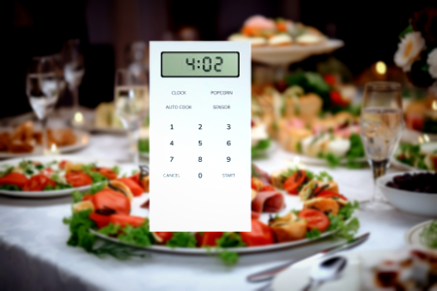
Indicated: 4 h 02 min
